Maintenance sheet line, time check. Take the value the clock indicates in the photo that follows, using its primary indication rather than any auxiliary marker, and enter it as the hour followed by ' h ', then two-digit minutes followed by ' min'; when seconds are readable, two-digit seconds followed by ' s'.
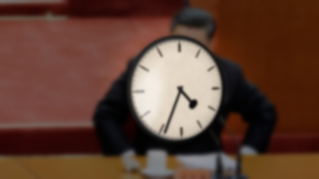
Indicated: 4 h 34 min
